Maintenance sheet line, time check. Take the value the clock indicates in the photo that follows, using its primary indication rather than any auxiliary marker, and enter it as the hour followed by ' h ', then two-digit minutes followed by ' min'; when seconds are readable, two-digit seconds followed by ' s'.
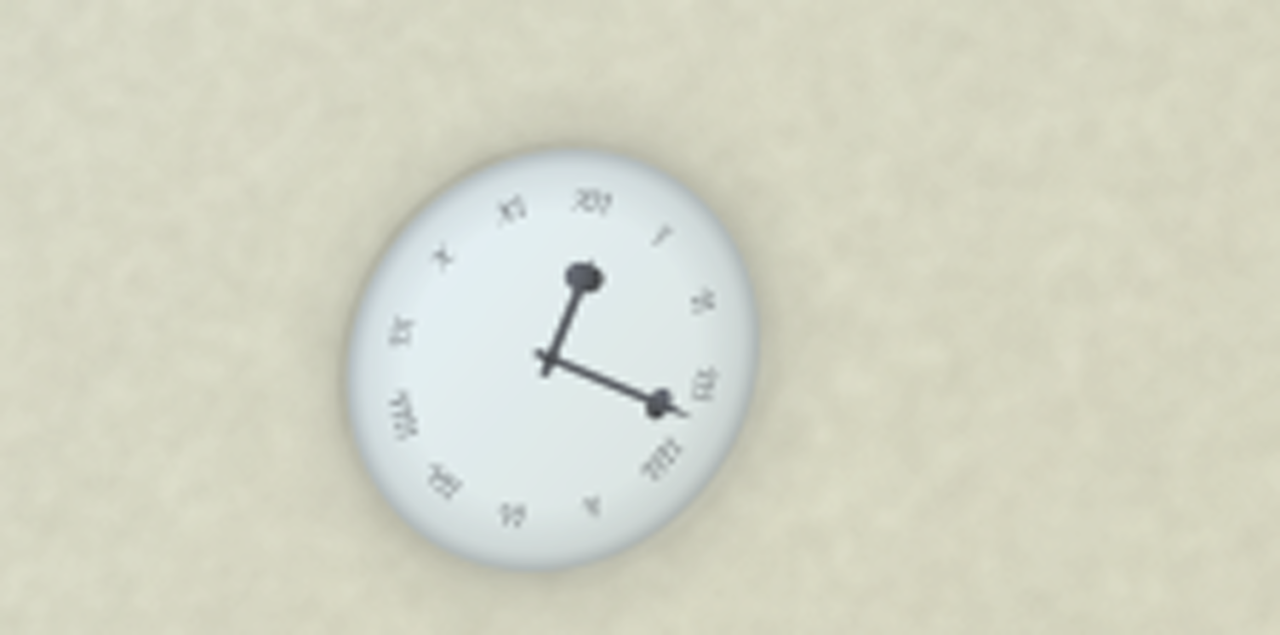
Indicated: 12 h 17 min
